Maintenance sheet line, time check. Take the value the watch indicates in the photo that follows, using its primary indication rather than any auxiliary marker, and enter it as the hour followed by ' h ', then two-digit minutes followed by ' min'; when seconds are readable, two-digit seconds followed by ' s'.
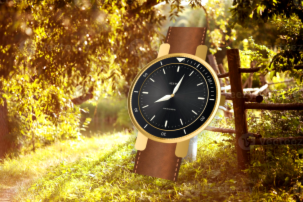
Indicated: 8 h 03 min
